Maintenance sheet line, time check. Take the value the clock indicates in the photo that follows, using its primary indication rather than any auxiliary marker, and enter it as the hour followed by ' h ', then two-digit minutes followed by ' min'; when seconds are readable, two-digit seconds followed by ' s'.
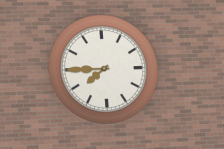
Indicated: 7 h 45 min
